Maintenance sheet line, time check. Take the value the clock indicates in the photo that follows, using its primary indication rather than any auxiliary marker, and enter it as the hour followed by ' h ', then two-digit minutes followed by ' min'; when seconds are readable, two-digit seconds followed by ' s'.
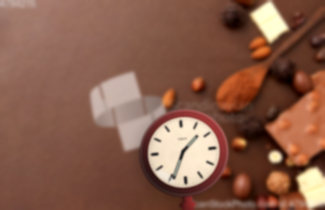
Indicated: 1 h 34 min
